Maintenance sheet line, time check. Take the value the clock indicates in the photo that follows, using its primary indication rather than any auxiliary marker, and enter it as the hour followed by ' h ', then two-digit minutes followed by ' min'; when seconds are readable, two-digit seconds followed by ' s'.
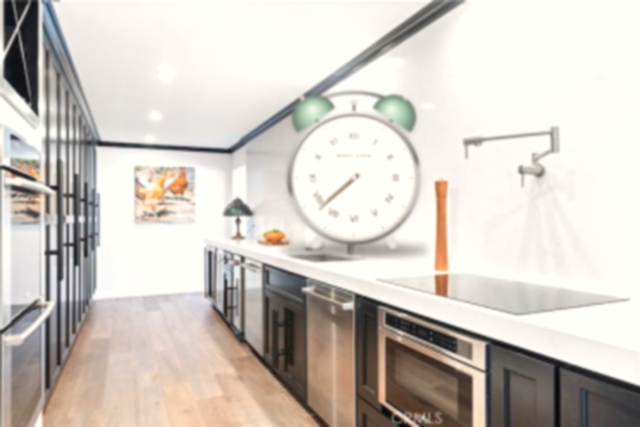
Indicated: 7 h 38 min
